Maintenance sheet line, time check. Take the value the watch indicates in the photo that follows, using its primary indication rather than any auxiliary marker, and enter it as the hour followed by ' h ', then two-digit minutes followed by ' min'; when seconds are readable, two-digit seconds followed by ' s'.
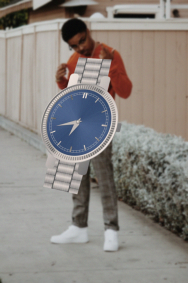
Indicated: 6 h 42 min
